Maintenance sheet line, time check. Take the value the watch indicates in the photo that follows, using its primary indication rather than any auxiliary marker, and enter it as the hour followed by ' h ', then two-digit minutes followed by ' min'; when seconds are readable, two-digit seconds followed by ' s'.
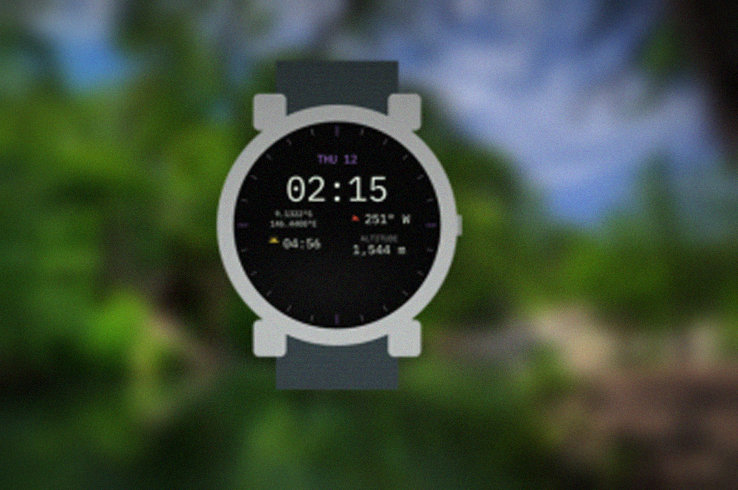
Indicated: 2 h 15 min
